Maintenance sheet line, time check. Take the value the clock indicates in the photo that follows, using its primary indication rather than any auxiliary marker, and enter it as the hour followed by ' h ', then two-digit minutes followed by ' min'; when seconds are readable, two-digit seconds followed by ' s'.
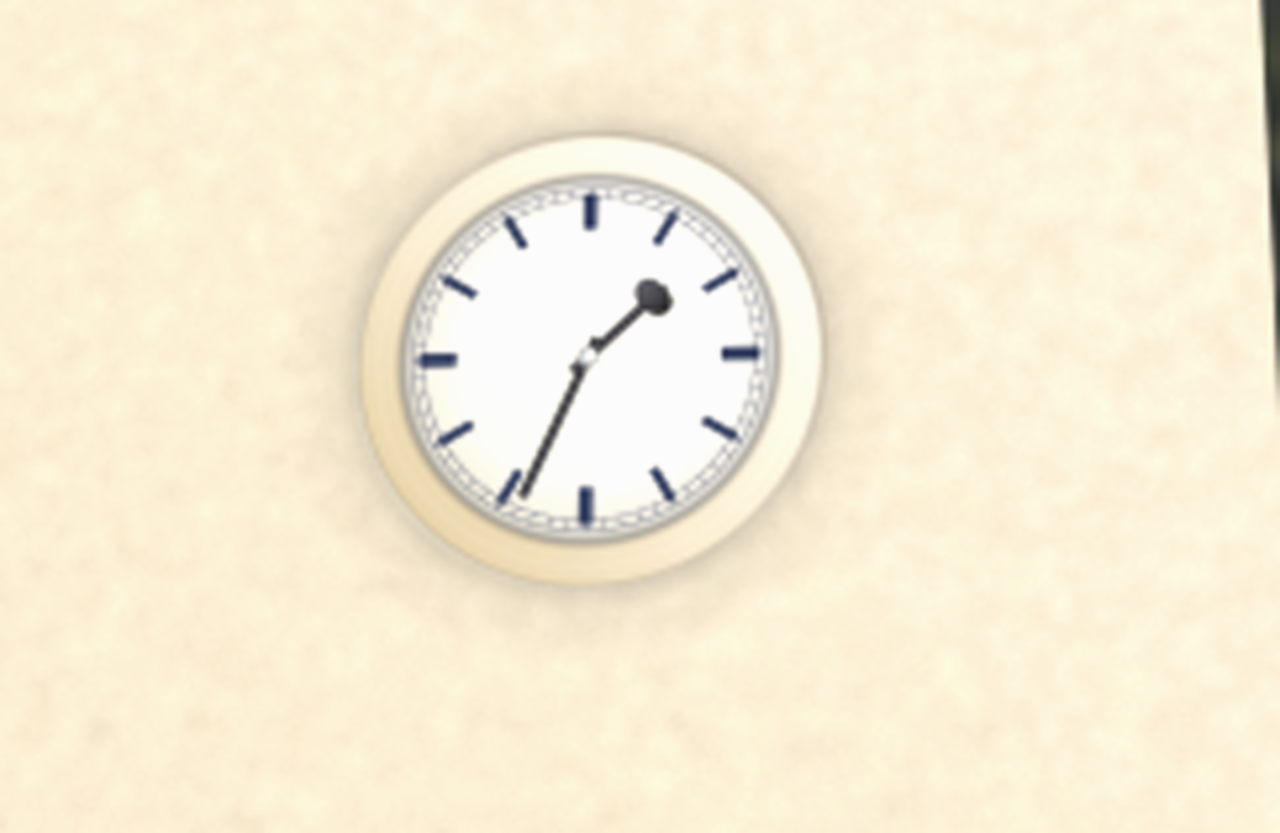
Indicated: 1 h 34 min
